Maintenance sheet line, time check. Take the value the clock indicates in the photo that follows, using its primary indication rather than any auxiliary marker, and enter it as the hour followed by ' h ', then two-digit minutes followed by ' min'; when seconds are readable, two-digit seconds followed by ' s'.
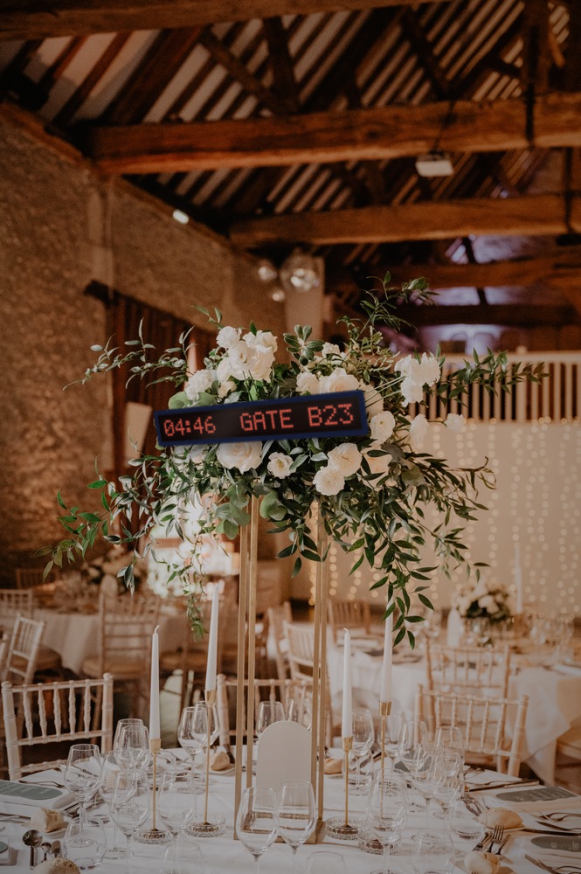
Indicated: 4 h 46 min
